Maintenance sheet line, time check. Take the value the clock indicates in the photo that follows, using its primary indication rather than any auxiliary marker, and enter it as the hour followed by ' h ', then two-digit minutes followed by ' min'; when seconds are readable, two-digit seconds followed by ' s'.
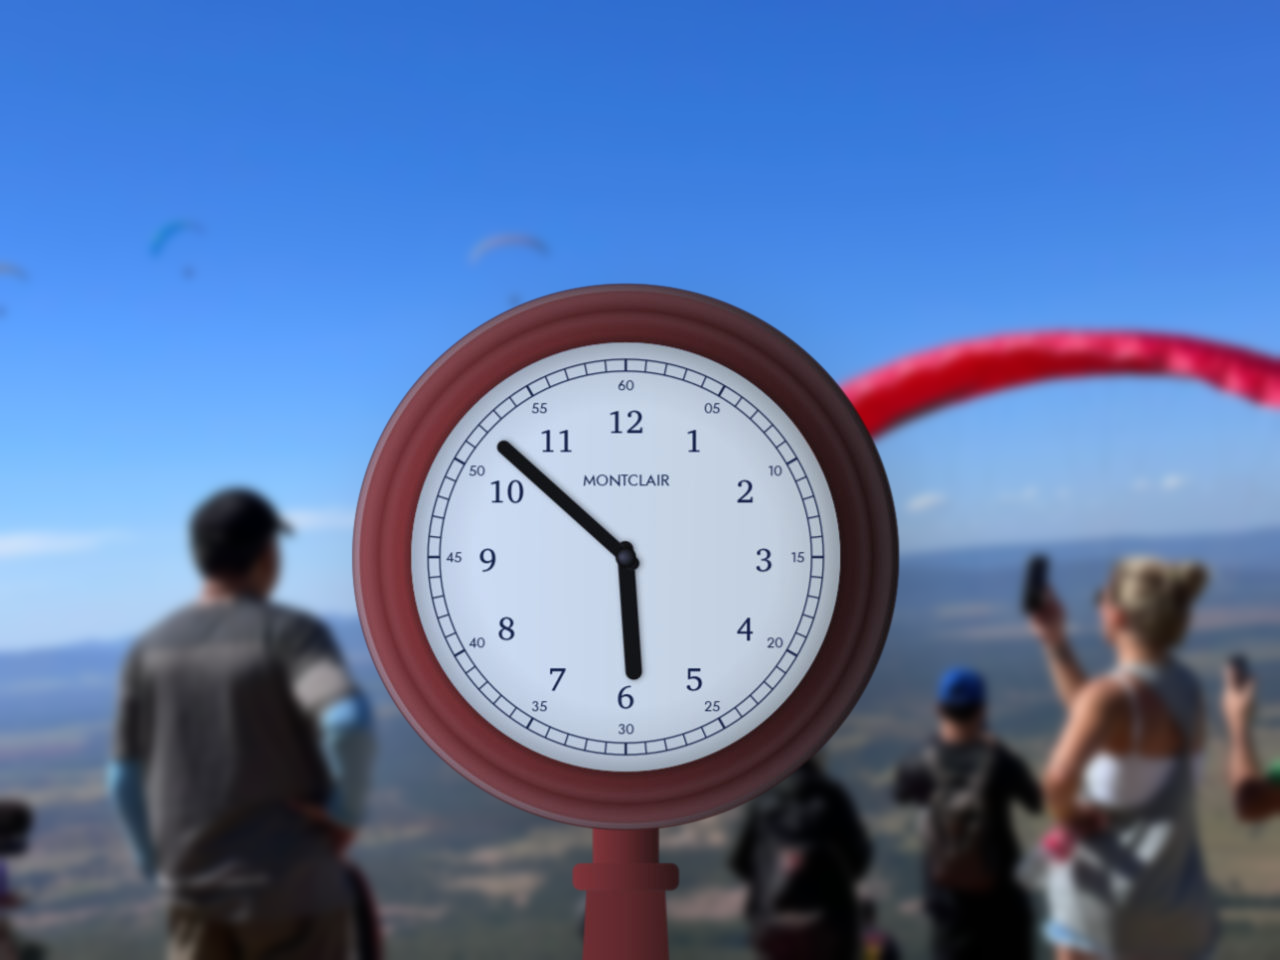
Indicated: 5 h 52 min
